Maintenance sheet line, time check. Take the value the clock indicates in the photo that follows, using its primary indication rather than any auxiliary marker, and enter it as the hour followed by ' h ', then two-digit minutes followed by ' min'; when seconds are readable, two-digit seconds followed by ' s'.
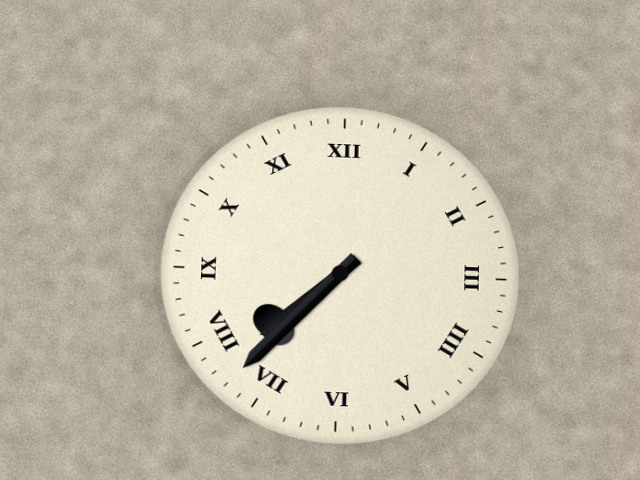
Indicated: 7 h 37 min
